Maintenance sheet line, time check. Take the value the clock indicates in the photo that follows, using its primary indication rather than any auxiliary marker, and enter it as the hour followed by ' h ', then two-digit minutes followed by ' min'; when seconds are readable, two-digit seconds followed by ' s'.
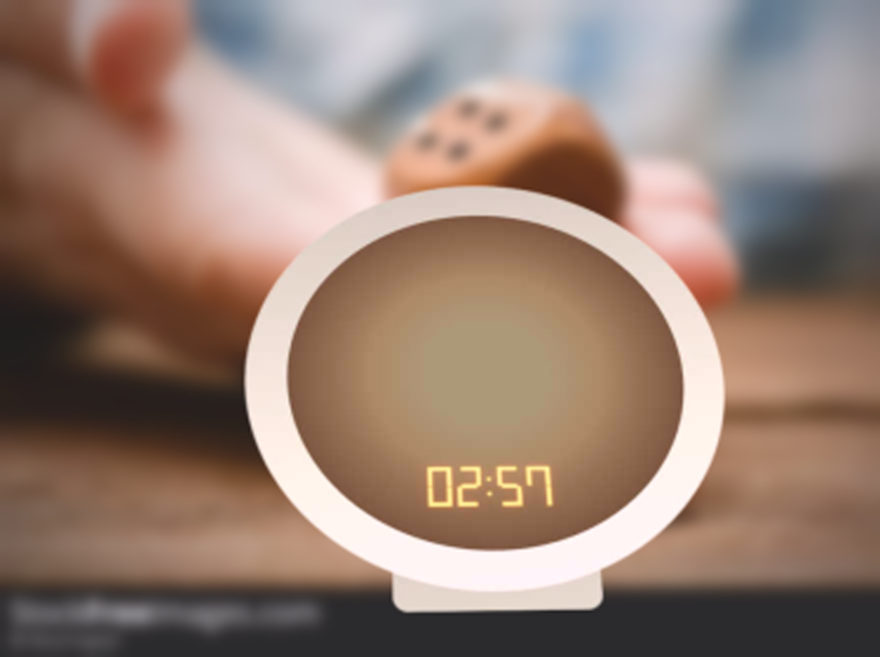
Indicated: 2 h 57 min
